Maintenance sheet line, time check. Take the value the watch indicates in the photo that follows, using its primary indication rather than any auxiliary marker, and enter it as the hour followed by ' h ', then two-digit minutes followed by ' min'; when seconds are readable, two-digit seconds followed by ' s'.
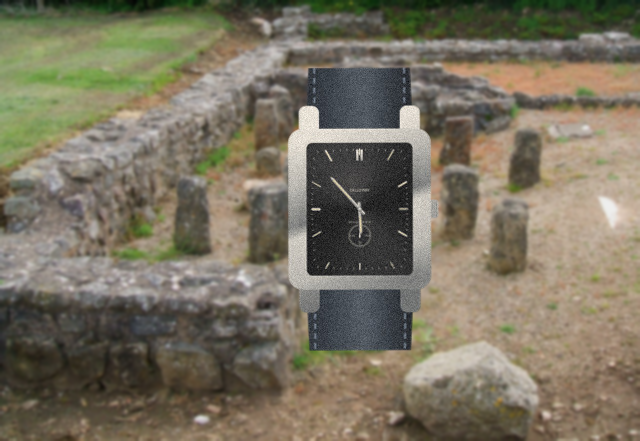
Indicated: 5 h 53 min
